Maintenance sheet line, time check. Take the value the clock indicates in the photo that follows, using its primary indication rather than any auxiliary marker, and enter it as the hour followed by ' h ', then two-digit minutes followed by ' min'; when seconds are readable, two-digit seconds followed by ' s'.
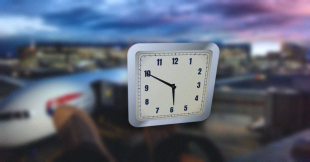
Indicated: 5 h 50 min
